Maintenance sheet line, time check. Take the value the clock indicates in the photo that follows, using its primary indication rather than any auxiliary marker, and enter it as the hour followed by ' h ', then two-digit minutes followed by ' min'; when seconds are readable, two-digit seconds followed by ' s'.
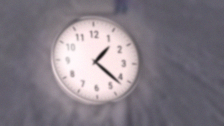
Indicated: 1 h 22 min
